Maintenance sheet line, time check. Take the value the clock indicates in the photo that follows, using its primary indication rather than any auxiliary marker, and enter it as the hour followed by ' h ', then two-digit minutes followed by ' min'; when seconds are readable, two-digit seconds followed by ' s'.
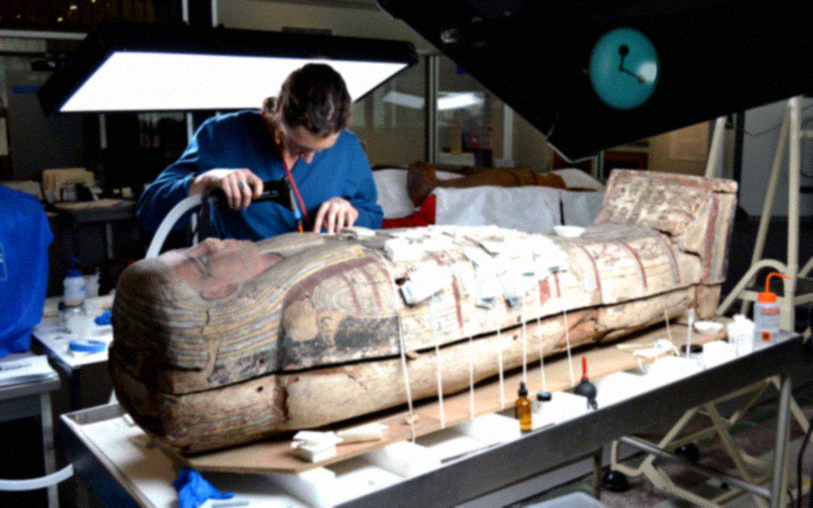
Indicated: 12 h 19 min
